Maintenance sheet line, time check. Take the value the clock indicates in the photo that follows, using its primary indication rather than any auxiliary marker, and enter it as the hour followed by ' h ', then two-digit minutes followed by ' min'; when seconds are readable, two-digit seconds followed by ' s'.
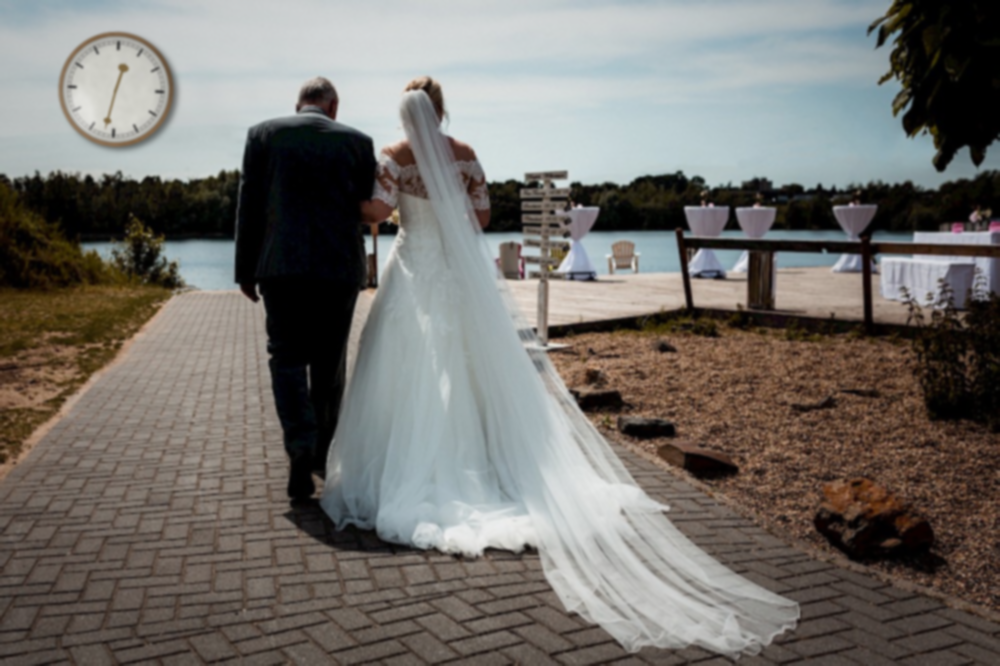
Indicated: 12 h 32 min
